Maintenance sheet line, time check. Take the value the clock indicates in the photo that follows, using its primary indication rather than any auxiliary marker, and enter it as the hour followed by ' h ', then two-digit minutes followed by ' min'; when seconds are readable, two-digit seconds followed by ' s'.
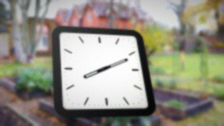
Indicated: 8 h 11 min
